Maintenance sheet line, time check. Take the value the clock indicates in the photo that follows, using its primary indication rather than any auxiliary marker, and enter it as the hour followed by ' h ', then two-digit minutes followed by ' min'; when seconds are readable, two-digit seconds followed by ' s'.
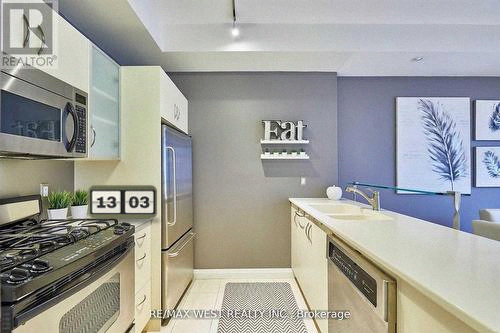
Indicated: 13 h 03 min
